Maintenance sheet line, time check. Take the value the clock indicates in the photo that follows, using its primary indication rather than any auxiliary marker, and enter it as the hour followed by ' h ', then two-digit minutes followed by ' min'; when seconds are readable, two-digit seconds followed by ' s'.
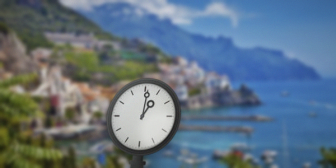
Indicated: 1 h 01 min
